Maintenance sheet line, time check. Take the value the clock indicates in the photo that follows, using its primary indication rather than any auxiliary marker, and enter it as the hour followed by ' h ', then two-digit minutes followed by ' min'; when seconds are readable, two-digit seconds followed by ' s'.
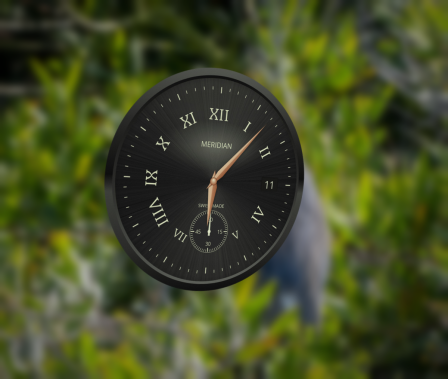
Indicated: 6 h 07 min
